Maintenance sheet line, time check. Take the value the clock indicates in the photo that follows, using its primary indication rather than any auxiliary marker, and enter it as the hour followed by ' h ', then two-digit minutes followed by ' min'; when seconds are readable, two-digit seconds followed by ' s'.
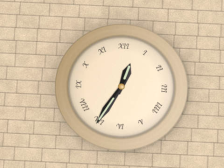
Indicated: 12 h 35 min
